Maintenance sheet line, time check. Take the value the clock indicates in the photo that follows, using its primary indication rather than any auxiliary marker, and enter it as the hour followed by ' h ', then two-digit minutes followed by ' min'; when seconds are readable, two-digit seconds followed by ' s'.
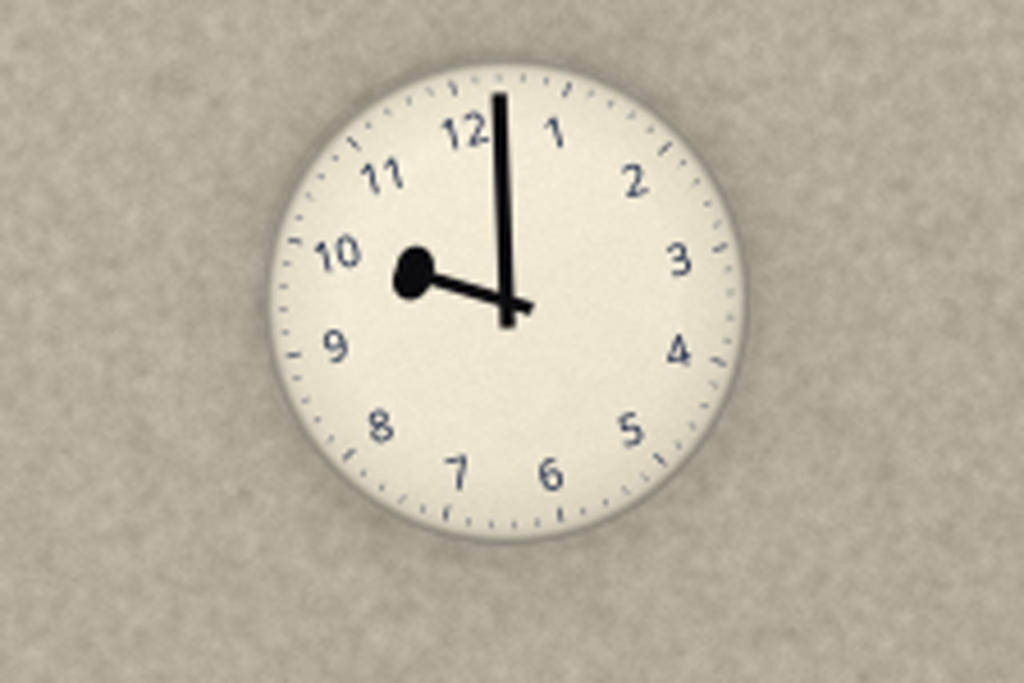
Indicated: 10 h 02 min
